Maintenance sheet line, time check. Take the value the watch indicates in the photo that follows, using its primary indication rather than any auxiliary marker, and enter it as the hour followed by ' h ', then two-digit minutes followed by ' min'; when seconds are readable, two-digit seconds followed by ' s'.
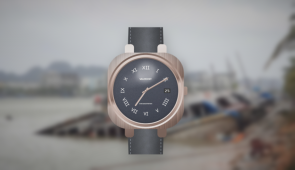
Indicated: 7 h 10 min
